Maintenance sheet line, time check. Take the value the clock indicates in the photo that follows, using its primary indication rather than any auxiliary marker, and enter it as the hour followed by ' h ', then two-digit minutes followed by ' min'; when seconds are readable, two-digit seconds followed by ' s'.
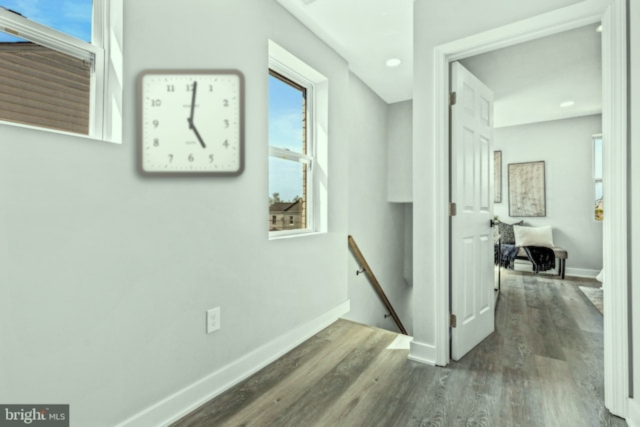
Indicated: 5 h 01 min
